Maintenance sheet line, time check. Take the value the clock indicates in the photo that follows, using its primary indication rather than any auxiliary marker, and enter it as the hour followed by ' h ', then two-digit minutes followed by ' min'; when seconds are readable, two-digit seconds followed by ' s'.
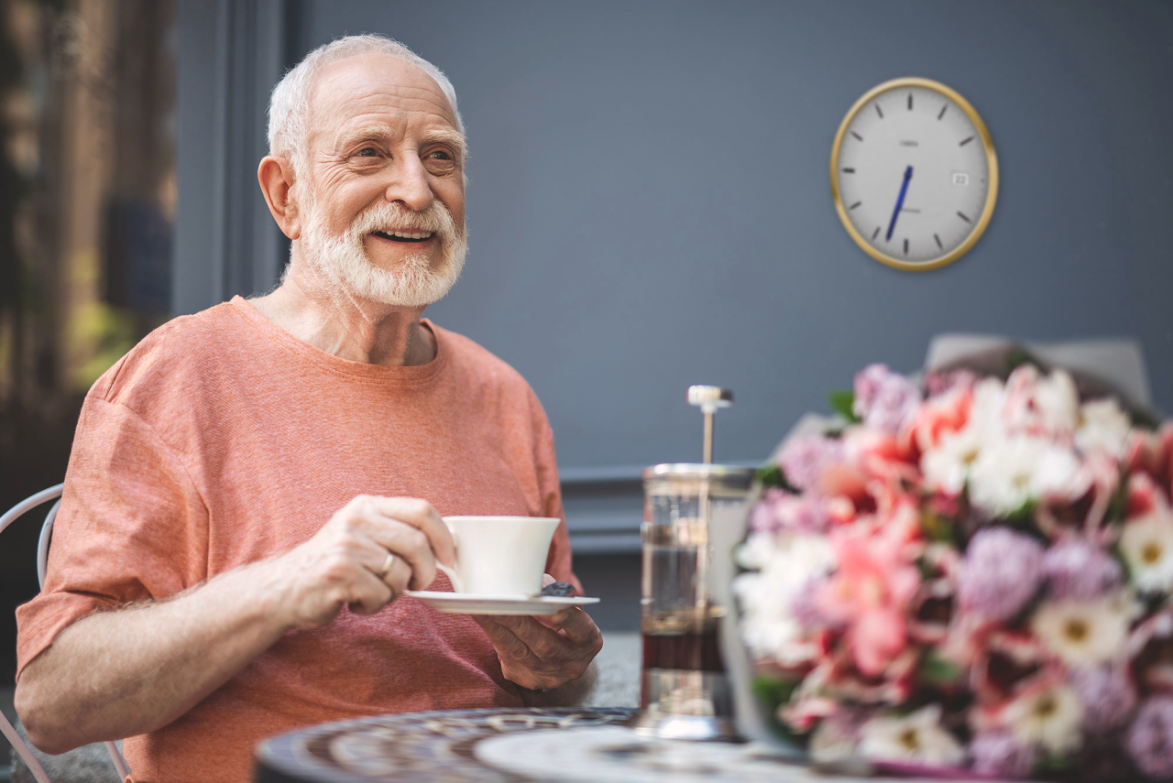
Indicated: 6 h 33 min
